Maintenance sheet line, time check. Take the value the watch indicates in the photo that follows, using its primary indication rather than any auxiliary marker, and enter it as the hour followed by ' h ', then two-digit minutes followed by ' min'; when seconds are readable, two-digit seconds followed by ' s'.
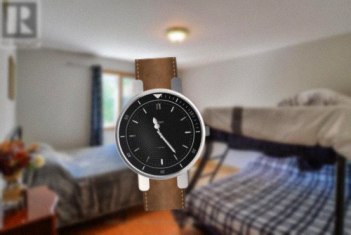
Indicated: 11 h 24 min
